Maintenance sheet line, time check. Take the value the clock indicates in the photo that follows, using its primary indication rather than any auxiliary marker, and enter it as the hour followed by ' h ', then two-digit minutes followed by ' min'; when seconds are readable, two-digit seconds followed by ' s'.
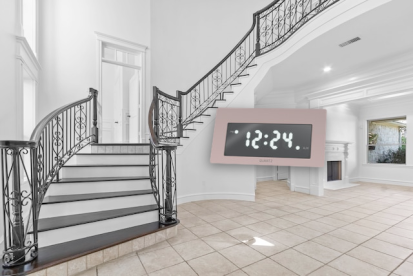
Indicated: 12 h 24 min
